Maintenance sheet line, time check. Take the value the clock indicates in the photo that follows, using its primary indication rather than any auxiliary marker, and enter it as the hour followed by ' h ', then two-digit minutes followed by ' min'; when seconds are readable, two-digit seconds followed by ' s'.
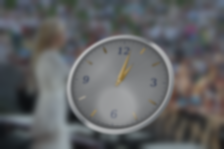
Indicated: 1 h 02 min
